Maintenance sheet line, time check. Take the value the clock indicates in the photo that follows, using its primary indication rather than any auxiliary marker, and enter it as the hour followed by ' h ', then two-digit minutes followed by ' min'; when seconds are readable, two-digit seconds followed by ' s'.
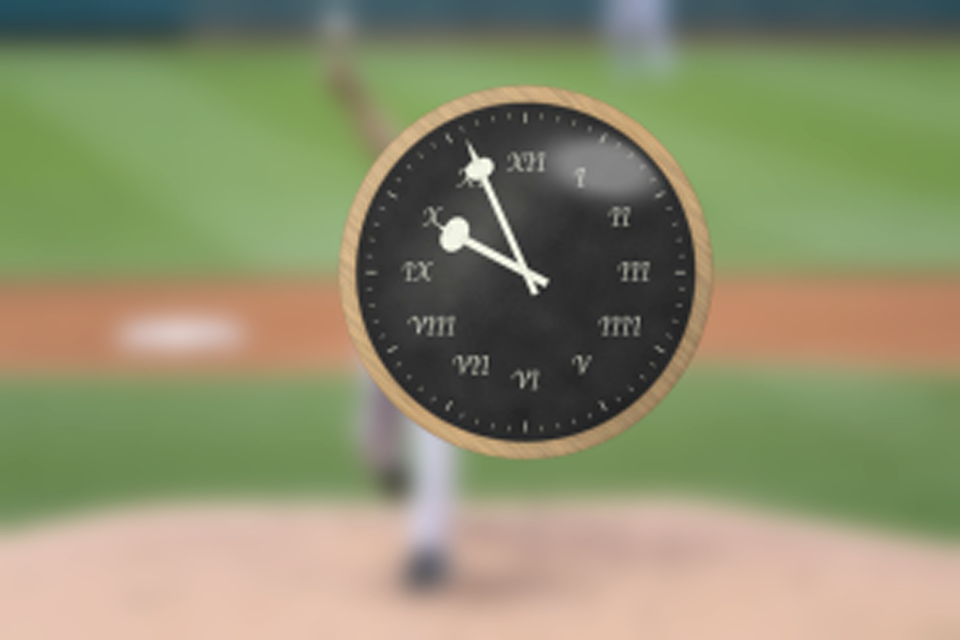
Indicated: 9 h 56 min
